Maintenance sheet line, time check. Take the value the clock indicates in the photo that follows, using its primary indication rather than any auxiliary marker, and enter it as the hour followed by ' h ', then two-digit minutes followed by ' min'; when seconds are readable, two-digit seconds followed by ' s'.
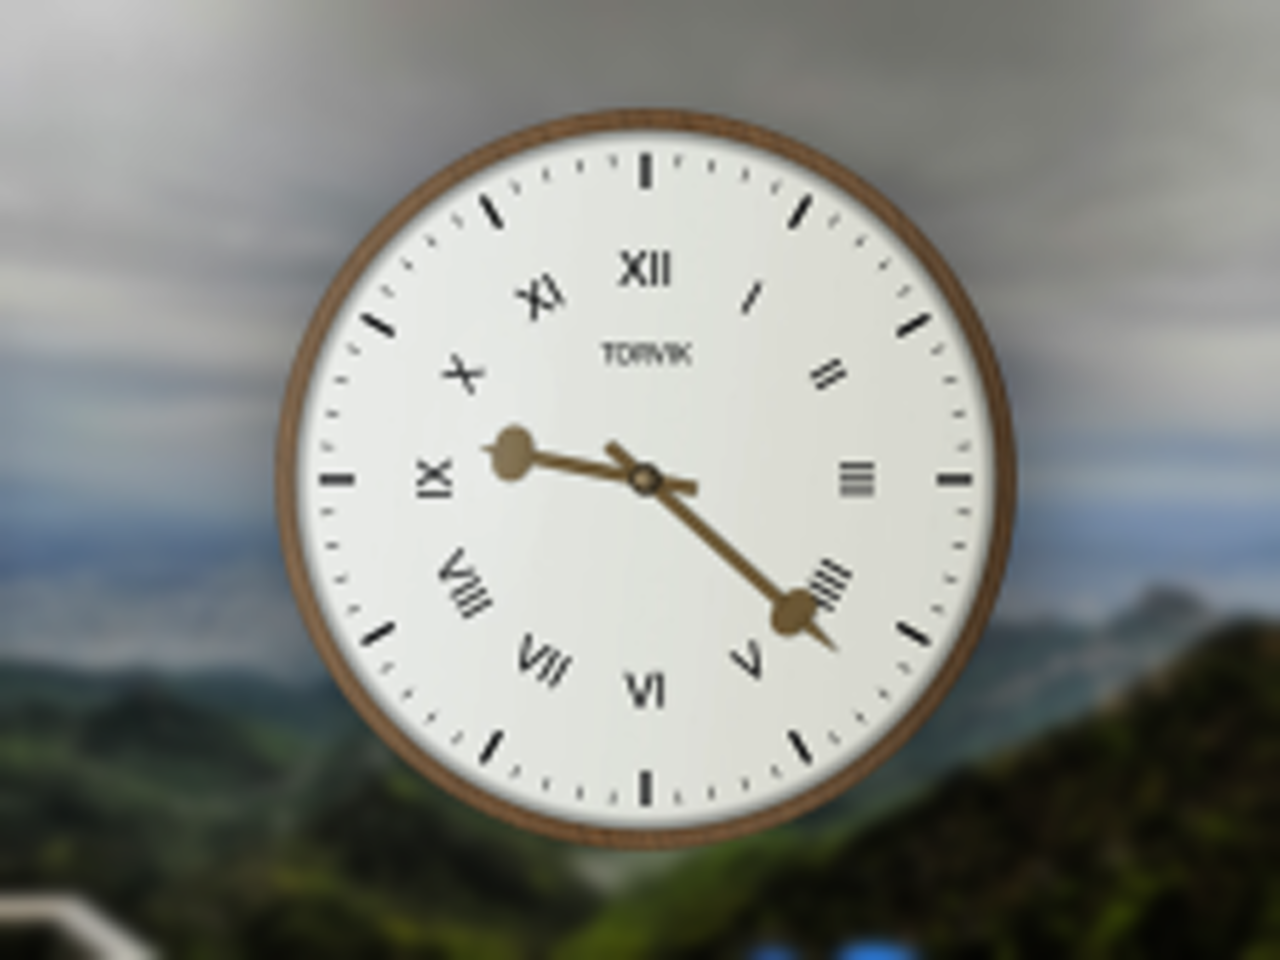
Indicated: 9 h 22 min
